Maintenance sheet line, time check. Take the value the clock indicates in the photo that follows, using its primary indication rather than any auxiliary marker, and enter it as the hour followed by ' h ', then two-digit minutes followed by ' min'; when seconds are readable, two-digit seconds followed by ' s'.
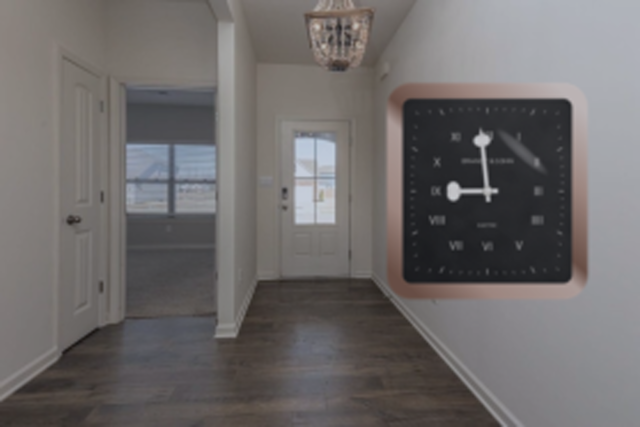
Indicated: 8 h 59 min
